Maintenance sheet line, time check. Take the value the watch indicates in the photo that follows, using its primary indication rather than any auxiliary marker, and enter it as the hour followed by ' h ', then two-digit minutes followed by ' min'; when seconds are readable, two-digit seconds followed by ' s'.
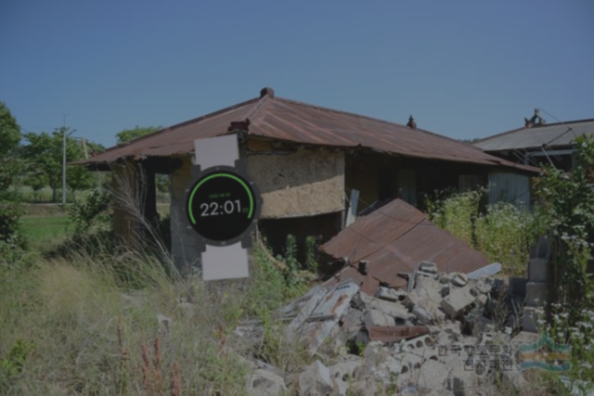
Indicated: 22 h 01 min
